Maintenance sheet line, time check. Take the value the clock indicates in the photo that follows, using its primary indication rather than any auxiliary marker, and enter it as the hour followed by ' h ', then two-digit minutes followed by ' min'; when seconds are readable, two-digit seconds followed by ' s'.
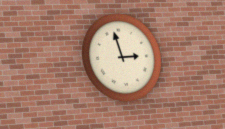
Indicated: 2 h 58 min
